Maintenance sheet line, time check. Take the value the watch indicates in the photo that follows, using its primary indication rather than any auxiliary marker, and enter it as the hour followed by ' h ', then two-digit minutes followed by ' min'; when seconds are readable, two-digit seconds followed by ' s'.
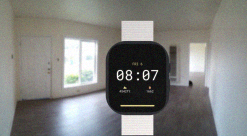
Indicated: 8 h 07 min
